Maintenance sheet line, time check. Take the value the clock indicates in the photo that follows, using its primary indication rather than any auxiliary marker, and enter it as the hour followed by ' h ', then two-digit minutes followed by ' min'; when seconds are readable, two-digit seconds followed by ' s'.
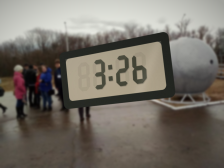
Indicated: 3 h 26 min
